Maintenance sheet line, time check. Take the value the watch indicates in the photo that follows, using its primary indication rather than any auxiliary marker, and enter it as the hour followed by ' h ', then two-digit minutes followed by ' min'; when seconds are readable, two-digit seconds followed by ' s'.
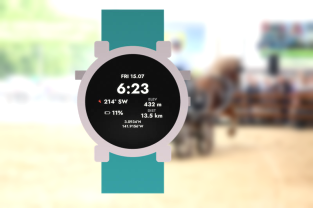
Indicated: 6 h 23 min
